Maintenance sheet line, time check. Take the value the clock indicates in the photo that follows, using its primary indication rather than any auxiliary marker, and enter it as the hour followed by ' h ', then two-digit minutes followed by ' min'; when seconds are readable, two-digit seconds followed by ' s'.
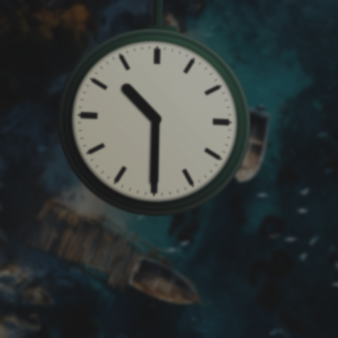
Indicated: 10 h 30 min
